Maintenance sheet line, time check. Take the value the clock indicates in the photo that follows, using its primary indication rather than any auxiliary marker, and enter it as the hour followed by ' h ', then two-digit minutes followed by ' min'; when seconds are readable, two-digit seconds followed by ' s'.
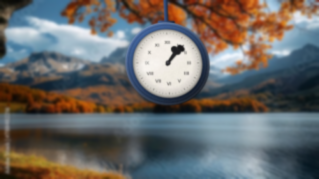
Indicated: 1 h 07 min
